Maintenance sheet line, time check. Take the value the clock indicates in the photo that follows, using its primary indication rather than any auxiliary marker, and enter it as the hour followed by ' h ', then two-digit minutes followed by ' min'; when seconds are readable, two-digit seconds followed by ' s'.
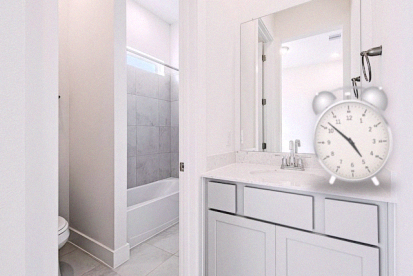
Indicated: 4 h 52 min
